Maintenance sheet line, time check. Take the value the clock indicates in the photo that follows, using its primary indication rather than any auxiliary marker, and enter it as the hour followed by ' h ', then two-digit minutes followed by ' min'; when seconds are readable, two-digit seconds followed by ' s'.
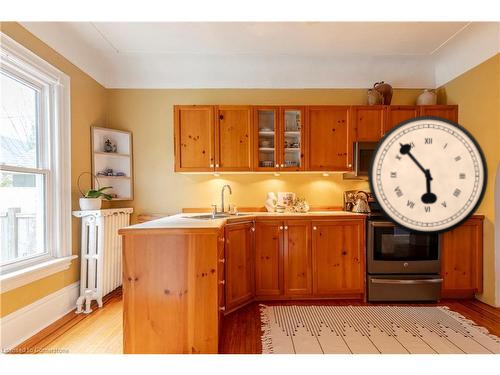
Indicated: 5 h 53 min
